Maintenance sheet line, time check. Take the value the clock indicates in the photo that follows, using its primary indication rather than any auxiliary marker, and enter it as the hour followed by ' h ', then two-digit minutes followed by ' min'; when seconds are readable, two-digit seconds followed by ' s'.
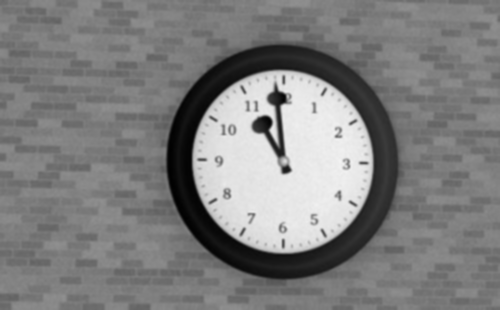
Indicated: 10 h 59 min
